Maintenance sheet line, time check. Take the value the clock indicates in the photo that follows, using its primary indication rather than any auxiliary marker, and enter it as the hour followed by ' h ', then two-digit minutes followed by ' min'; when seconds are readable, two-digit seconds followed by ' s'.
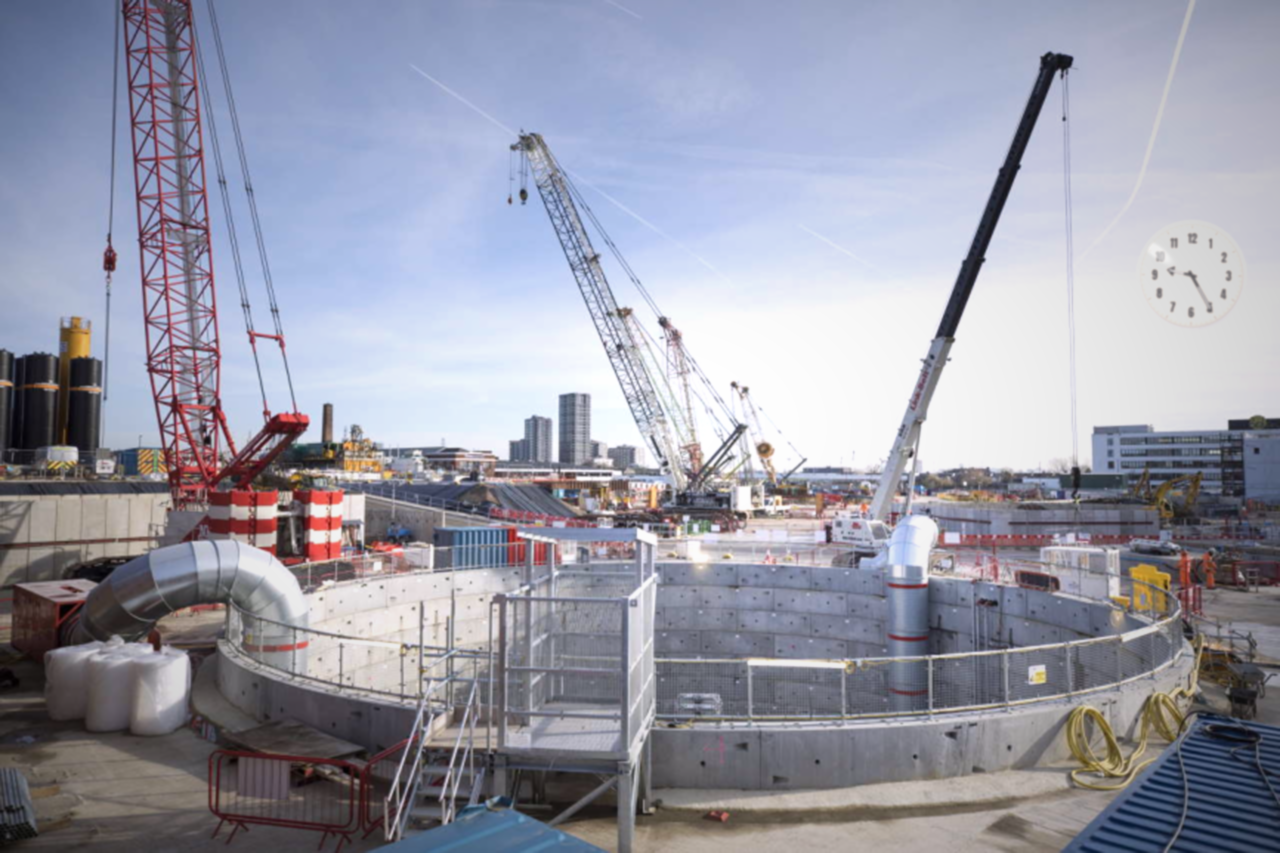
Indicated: 9 h 25 min
